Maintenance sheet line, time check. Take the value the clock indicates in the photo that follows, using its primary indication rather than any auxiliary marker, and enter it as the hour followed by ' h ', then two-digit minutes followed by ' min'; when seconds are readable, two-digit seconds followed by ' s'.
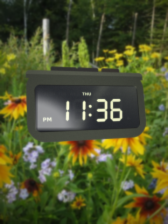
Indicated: 11 h 36 min
